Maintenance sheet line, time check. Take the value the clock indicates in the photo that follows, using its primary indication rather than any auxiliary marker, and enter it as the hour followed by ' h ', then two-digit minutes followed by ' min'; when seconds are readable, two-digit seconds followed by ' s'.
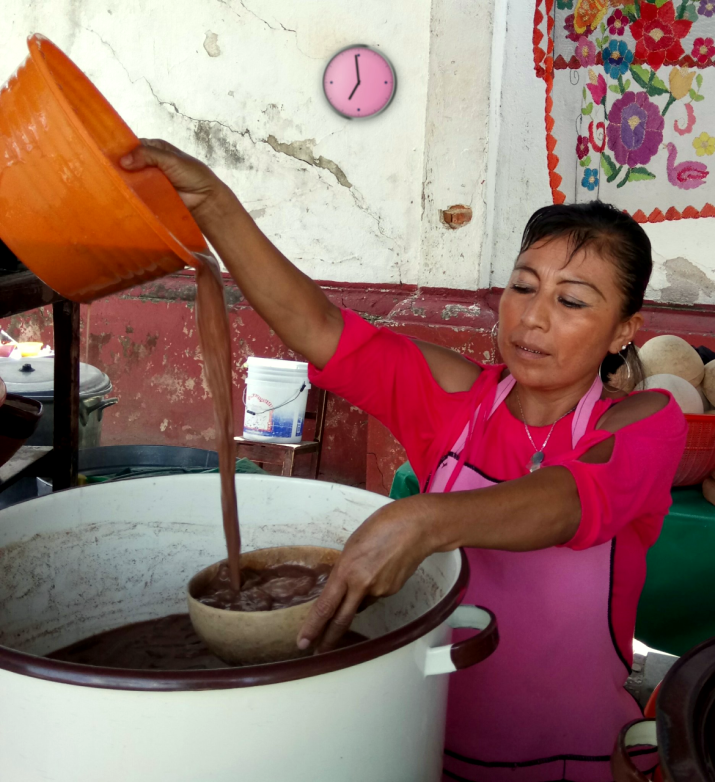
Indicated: 6 h 59 min
